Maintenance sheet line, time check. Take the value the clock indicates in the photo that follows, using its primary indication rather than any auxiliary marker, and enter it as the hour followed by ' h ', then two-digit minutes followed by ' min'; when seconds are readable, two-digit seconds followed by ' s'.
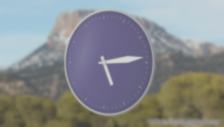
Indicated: 5 h 14 min
